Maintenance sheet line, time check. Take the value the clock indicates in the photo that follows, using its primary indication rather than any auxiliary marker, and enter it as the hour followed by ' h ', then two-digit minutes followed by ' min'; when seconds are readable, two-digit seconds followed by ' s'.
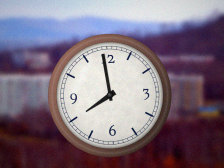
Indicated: 7 h 59 min
